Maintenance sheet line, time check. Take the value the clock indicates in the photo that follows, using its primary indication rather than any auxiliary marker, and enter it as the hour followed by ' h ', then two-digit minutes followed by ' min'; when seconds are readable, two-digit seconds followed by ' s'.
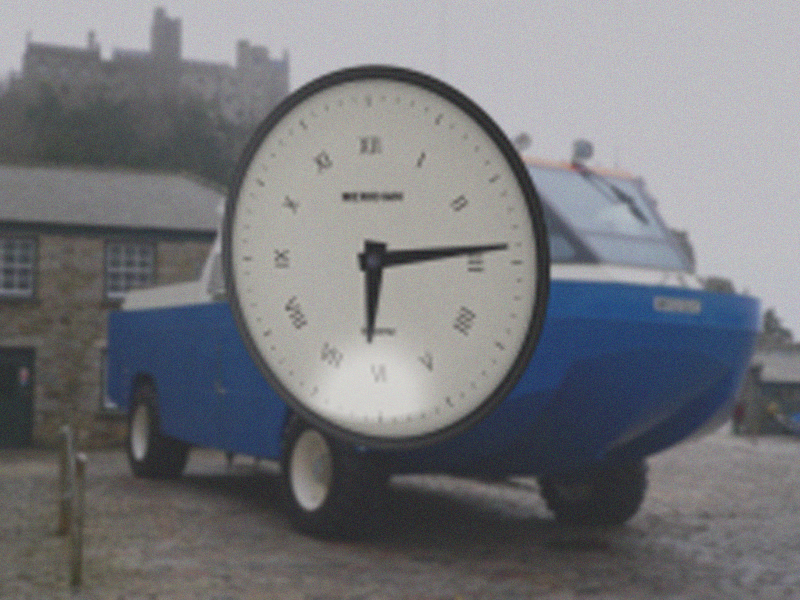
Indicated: 6 h 14 min
